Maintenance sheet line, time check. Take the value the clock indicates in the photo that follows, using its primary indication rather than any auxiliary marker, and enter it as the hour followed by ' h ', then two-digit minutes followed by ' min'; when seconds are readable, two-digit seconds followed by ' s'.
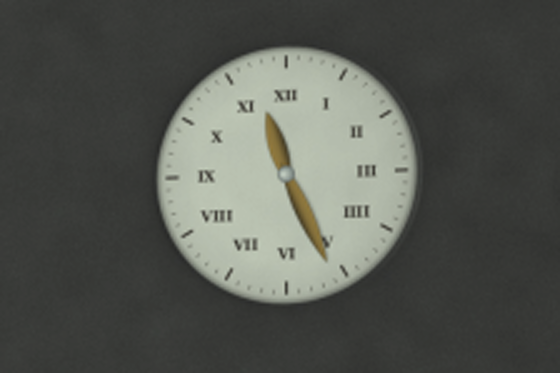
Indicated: 11 h 26 min
